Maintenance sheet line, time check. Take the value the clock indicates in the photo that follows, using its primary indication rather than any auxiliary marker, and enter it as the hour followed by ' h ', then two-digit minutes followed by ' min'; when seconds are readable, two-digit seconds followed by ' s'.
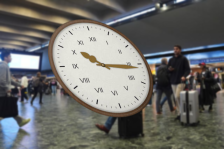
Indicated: 10 h 16 min
